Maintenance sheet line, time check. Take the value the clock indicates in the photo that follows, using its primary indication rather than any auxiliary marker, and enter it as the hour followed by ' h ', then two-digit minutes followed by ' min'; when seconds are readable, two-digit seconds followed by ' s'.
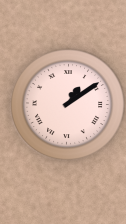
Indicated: 1 h 09 min
